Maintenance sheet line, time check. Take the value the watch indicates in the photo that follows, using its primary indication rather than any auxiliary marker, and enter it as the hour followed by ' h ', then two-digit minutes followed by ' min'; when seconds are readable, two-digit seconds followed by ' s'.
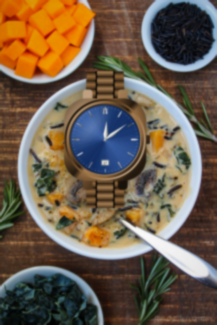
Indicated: 12 h 09 min
